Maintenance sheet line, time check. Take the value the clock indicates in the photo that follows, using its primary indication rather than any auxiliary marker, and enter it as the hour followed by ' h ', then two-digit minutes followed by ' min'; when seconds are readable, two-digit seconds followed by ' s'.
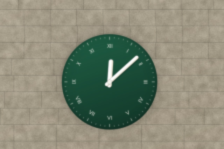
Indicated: 12 h 08 min
